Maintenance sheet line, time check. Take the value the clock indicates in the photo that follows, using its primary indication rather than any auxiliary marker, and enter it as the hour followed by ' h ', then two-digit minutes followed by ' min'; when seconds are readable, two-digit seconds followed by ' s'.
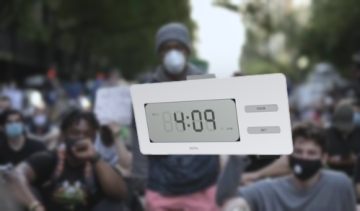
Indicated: 4 h 09 min
